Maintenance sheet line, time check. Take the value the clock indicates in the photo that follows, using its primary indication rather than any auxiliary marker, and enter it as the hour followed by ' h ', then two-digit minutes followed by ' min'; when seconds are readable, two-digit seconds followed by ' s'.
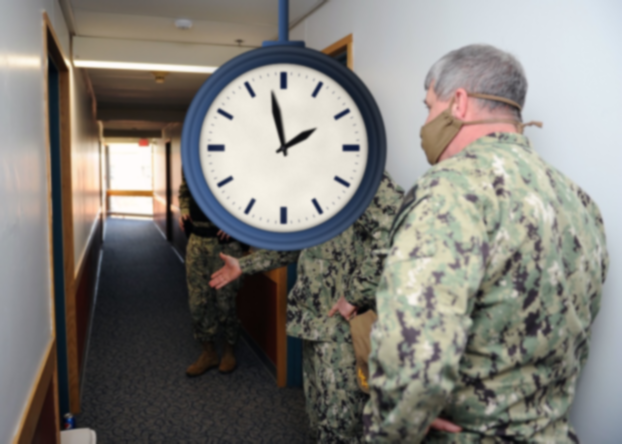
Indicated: 1 h 58 min
